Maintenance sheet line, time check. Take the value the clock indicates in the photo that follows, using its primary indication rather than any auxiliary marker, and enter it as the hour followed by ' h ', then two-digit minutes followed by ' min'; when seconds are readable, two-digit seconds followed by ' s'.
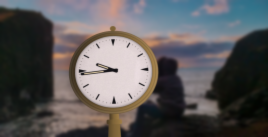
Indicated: 9 h 44 min
